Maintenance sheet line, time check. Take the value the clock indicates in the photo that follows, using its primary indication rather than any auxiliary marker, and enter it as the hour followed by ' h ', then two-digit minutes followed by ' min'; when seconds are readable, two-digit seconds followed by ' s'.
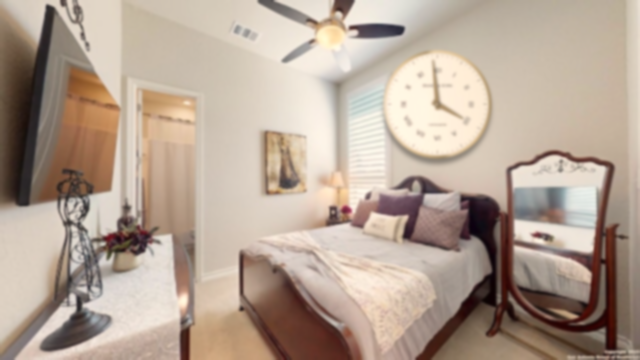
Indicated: 3 h 59 min
